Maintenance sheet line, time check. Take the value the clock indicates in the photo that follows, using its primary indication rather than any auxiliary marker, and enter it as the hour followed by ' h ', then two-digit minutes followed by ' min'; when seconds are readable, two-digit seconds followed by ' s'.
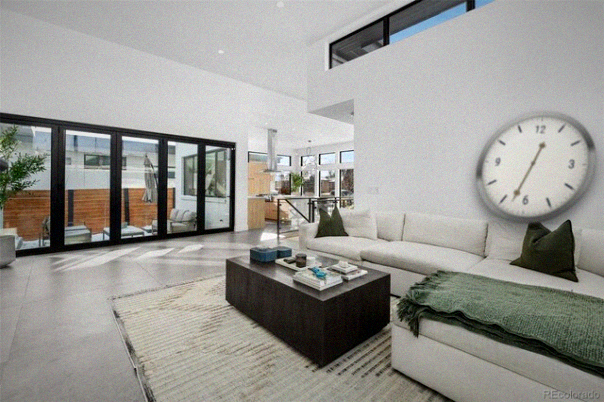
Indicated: 12 h 33 min
